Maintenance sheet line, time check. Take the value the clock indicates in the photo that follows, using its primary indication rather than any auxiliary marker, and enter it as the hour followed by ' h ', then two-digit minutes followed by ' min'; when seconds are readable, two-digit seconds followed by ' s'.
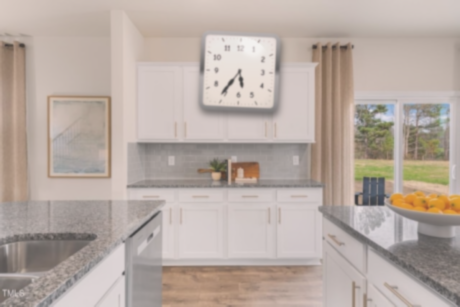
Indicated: 5 h 36 min
